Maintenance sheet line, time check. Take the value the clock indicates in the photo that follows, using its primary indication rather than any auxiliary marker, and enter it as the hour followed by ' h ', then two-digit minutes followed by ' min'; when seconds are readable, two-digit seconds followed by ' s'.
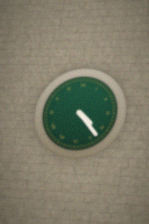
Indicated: 4 h 23 min
